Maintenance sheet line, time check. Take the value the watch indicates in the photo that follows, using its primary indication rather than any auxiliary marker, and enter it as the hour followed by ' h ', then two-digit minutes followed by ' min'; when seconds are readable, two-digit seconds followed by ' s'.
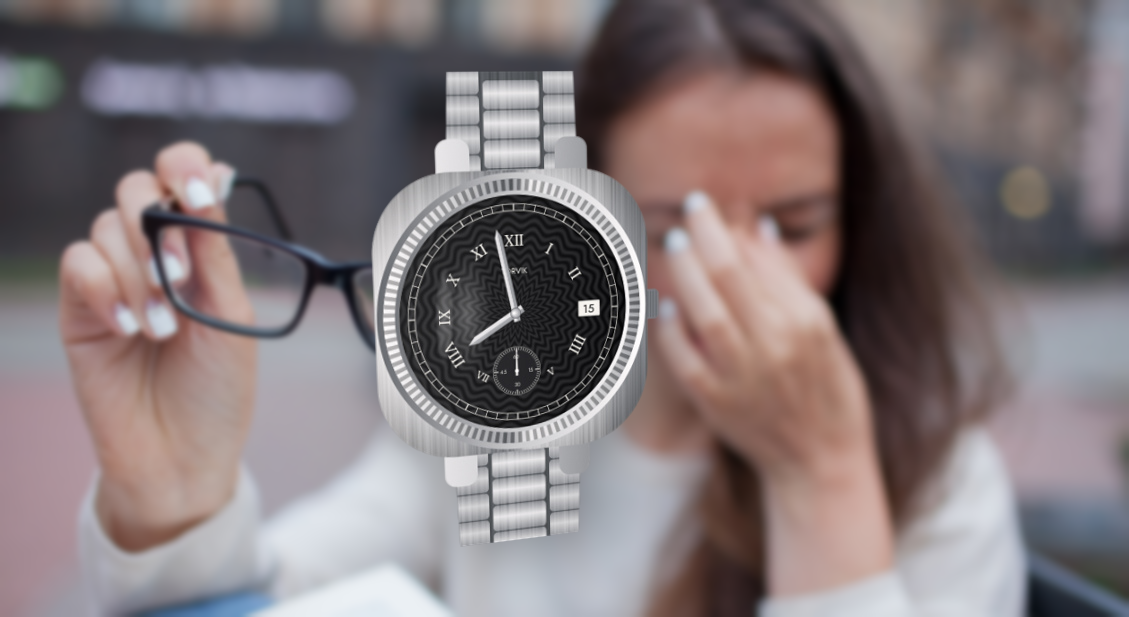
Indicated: 7 h 58 min
